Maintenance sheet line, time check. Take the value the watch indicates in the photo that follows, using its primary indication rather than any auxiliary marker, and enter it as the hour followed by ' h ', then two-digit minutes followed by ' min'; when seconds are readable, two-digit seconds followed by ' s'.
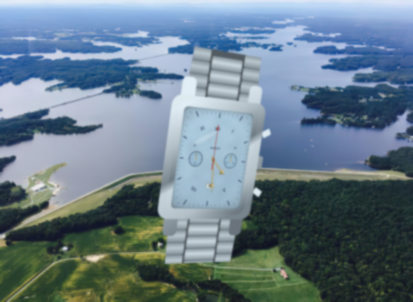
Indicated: 4 h 29 min
